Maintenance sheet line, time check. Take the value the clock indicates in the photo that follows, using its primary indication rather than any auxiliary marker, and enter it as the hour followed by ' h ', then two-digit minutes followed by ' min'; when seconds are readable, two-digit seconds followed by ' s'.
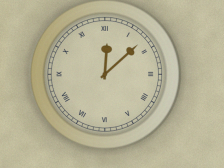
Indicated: 12 h 08 min
